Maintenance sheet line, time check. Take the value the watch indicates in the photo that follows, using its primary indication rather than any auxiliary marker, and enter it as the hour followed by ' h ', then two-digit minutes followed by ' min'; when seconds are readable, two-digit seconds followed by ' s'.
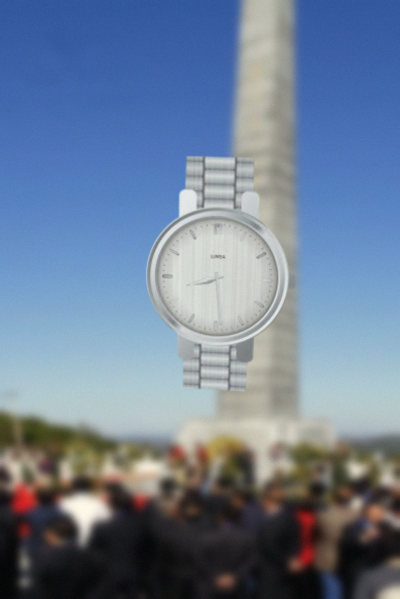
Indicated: 8 h 29 min
